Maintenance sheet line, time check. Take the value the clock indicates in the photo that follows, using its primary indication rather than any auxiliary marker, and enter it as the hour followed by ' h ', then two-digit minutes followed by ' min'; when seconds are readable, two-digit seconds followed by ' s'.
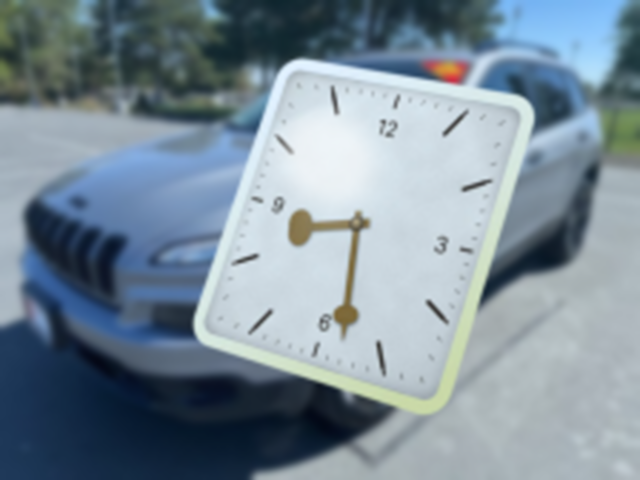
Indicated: 8 h 28 min
